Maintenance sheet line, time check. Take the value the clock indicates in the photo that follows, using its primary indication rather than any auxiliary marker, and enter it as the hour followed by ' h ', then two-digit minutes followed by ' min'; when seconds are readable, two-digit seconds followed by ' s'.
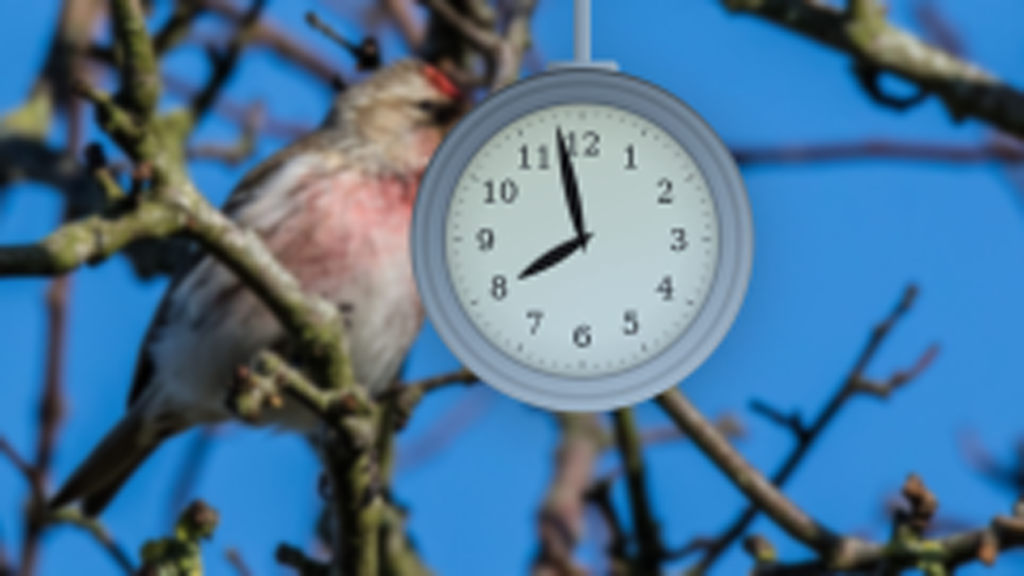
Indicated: 7 h 58 min
